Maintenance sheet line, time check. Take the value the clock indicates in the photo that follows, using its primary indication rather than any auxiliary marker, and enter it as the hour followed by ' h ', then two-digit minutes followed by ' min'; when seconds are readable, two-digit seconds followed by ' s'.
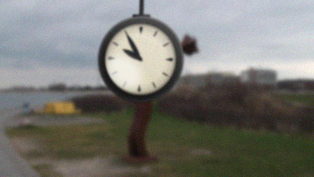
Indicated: 9 h 55 min
